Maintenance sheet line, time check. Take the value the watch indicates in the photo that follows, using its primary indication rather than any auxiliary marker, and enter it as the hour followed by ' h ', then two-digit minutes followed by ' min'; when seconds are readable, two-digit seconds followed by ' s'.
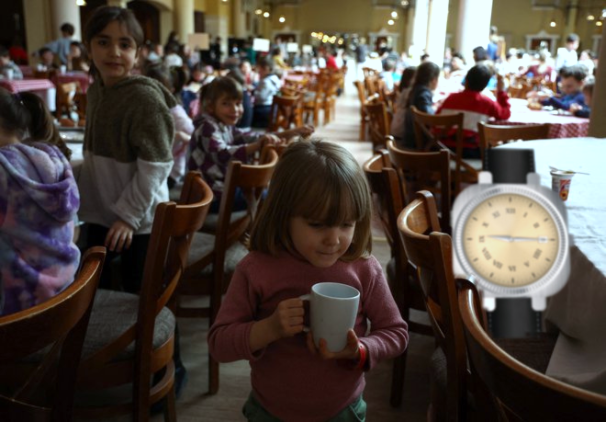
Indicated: 9 h 15 min
